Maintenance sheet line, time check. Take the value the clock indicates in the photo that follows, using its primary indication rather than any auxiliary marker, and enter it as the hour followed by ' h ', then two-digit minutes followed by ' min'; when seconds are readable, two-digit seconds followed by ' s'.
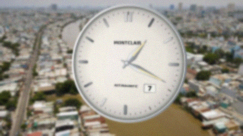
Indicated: 1 h 19 min
